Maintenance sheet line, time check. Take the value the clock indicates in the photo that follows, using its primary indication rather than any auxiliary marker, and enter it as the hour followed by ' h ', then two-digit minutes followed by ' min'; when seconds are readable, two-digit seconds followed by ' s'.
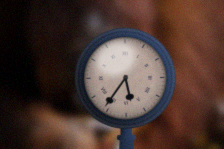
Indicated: 5 h 36 min
